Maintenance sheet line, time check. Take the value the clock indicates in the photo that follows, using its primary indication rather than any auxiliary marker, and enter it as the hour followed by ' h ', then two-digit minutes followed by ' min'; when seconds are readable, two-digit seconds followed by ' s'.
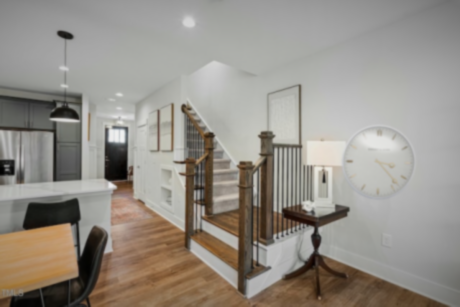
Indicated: 3 h 23 min
